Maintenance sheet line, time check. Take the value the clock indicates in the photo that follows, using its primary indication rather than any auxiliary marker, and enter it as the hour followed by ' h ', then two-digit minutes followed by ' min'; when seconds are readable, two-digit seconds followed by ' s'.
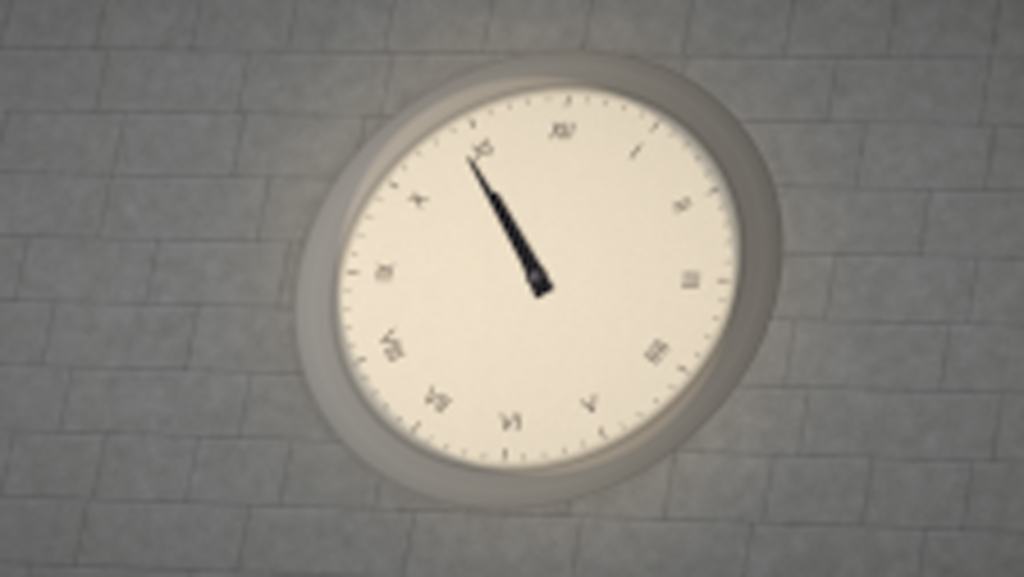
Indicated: 10 h 54 min
